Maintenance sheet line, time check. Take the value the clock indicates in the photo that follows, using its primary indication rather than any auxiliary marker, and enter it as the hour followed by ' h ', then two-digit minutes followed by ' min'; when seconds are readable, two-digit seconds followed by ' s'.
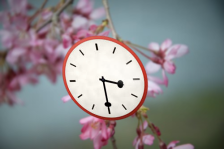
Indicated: 3 h 30 min
